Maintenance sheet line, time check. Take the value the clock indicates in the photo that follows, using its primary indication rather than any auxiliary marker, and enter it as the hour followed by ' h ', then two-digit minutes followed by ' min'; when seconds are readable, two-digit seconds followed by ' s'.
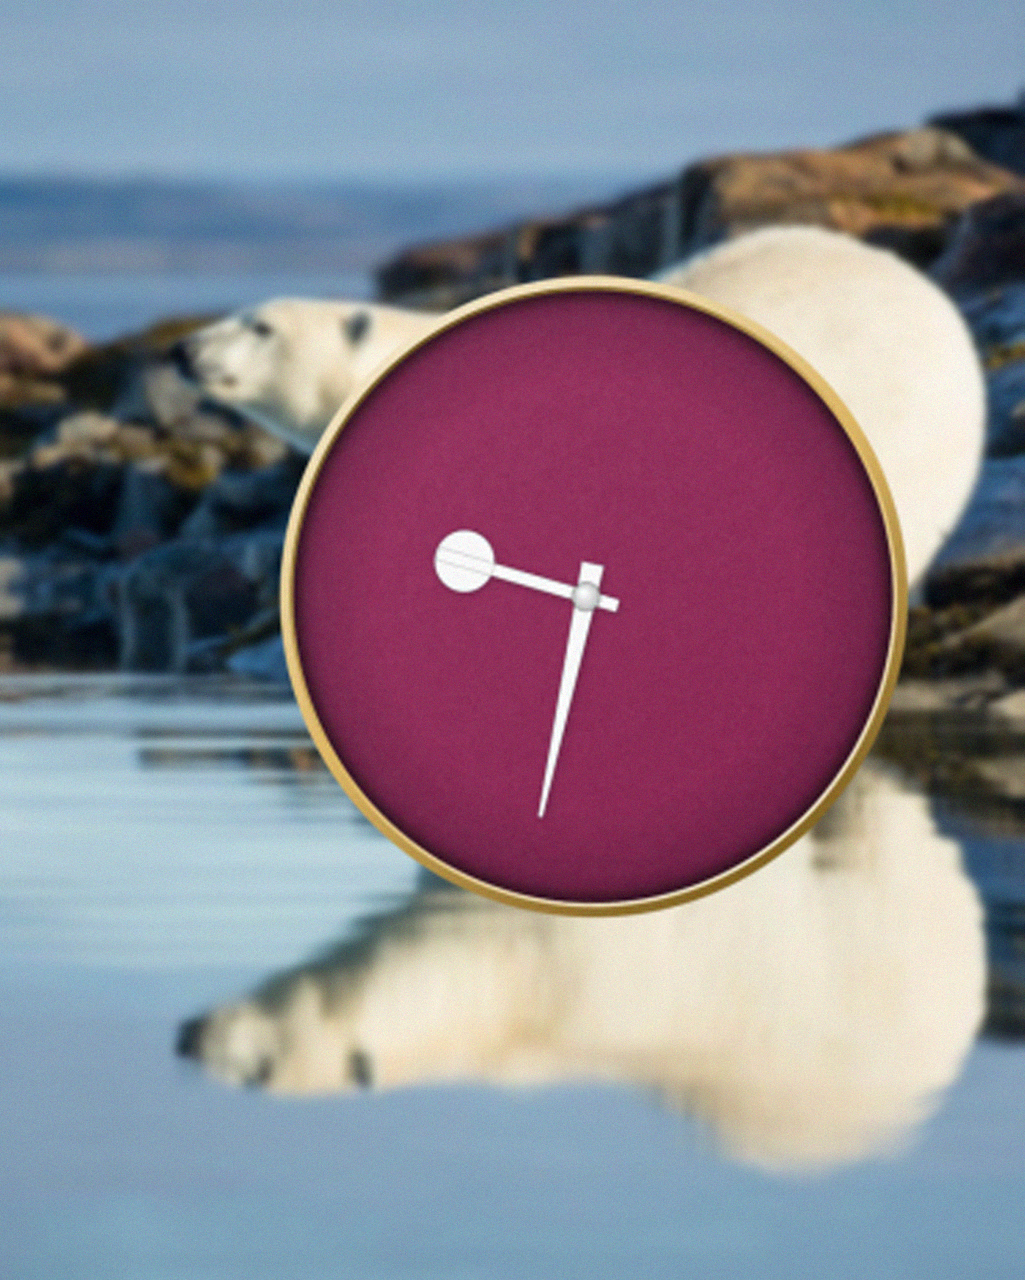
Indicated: 9 h 32 min
